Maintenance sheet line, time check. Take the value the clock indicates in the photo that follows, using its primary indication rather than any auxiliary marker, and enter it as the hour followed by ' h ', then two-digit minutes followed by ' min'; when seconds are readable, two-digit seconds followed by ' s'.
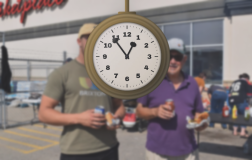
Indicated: 12 h 54 min
